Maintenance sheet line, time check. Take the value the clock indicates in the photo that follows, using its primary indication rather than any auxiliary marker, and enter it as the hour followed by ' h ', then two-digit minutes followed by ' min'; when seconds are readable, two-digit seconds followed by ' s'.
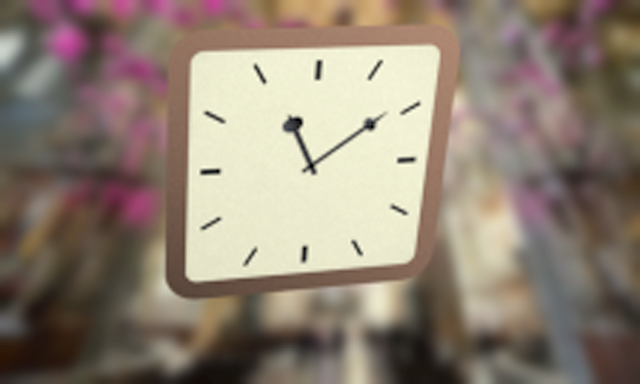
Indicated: 11 h 09 min
